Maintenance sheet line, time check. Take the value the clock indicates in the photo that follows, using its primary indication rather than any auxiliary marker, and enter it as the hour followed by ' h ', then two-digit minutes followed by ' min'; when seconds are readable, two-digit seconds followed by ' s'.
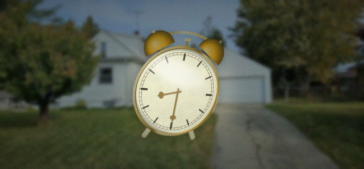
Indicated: 8 h 30 min
